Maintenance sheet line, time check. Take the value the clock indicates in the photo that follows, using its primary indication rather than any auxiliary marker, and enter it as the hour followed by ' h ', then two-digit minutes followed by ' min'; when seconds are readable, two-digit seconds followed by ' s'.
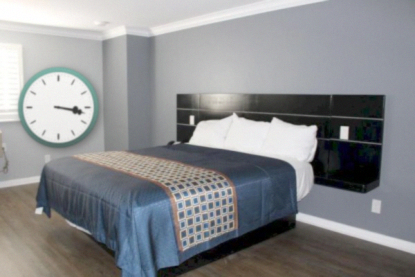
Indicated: 3 h 17 min
